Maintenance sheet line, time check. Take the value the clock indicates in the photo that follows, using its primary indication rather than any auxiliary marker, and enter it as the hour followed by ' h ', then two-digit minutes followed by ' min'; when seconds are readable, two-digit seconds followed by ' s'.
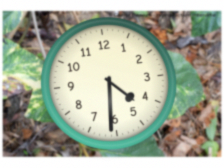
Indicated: 4 h 31 min
